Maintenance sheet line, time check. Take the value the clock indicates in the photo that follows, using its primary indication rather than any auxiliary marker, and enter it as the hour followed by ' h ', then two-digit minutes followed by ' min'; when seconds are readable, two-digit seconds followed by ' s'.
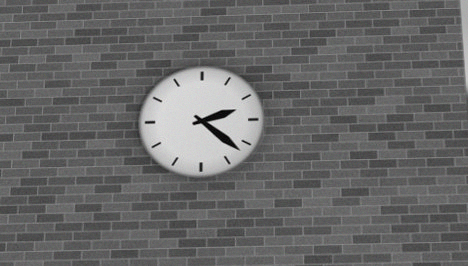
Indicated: 2 h 22 min
